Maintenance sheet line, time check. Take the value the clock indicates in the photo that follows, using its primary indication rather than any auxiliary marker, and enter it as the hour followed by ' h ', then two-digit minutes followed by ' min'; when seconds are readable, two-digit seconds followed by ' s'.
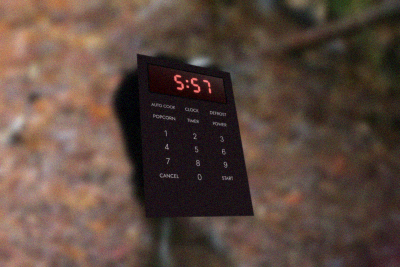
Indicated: 5 h 57 min
